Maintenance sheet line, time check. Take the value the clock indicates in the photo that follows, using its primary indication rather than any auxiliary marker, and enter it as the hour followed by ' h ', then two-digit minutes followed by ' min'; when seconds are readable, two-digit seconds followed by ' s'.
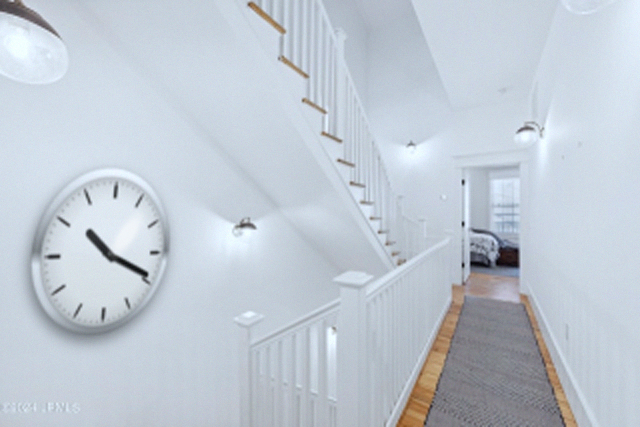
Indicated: 10 h 19 min
